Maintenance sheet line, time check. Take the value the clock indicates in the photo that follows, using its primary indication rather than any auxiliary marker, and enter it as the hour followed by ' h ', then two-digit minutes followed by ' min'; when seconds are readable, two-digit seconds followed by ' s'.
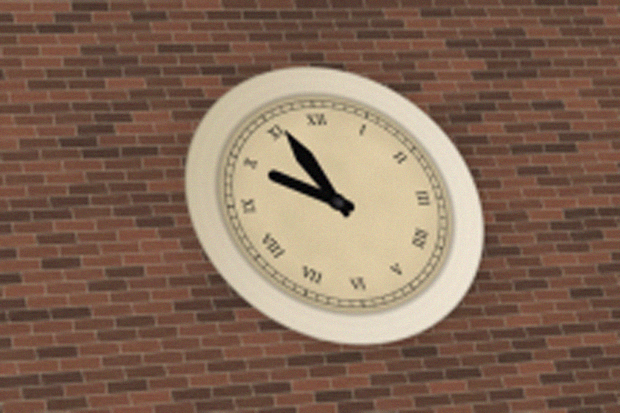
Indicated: 9 h 56 min
